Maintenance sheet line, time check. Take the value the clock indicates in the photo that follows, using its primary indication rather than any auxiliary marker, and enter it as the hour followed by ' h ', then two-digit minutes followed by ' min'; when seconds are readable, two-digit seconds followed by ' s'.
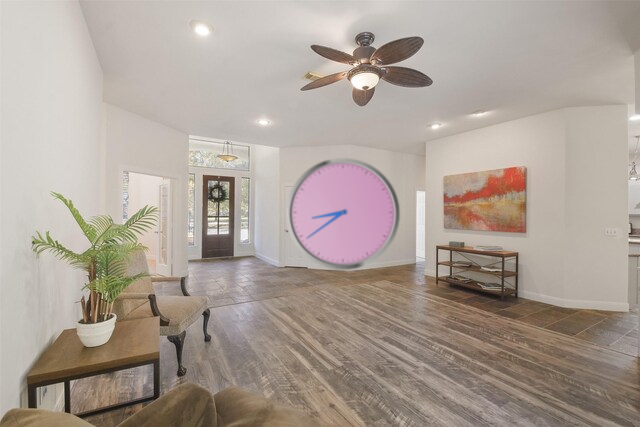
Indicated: 8 h 39 min
